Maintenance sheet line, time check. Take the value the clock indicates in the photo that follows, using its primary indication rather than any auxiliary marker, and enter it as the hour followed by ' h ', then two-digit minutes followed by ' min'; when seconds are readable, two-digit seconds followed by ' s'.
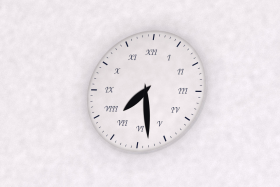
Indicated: 7 h 28 min
